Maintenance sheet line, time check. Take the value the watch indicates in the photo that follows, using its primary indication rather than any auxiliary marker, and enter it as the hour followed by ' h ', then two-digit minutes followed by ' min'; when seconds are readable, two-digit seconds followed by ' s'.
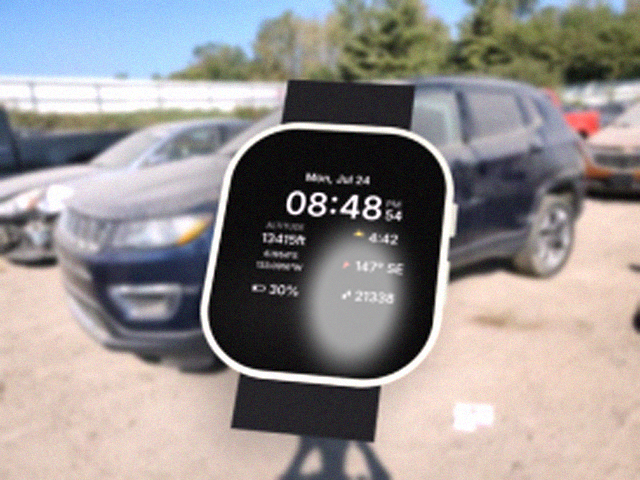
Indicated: 8 h 48 min
